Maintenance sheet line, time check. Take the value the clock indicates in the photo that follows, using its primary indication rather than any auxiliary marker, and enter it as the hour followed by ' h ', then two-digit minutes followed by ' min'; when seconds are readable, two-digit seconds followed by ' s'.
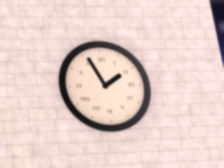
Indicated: 1 h 56 min
